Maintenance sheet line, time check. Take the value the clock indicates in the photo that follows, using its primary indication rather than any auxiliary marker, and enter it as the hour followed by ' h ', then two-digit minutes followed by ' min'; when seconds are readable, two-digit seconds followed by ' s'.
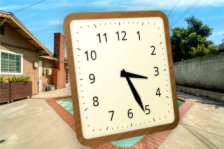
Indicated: 3 h 26 min
